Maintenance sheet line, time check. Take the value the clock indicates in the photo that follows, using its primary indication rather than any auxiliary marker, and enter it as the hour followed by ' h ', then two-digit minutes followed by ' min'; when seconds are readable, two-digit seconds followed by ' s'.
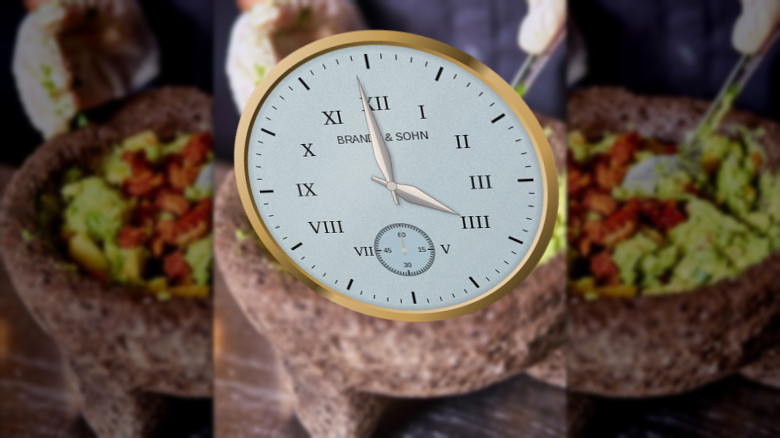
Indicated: 3 h 59 min
